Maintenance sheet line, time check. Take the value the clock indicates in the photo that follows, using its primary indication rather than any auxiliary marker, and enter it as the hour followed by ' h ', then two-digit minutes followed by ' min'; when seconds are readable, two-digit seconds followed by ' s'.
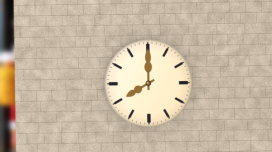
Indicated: 8 h 00 min
